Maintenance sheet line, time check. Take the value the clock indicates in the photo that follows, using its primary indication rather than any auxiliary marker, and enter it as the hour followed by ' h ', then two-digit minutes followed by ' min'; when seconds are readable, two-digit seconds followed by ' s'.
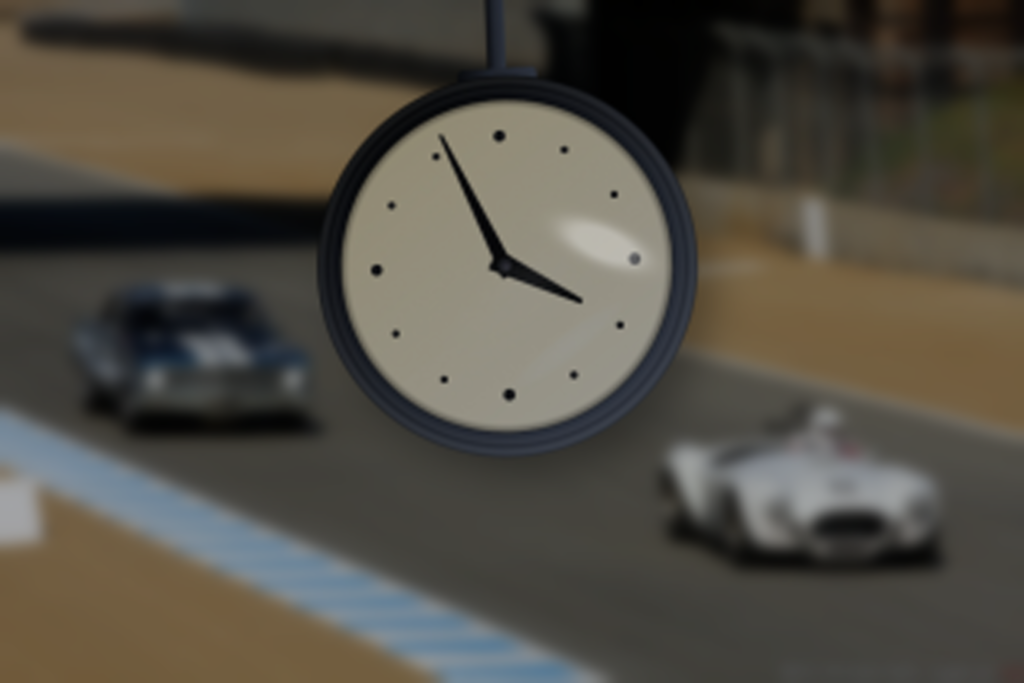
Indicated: 3 h 56 min
